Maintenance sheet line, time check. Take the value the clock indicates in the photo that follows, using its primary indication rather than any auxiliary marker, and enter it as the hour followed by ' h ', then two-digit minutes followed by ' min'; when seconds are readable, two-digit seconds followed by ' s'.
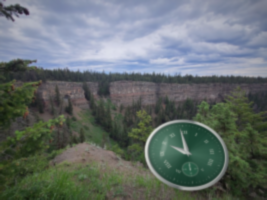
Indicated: 9 h 59 min
